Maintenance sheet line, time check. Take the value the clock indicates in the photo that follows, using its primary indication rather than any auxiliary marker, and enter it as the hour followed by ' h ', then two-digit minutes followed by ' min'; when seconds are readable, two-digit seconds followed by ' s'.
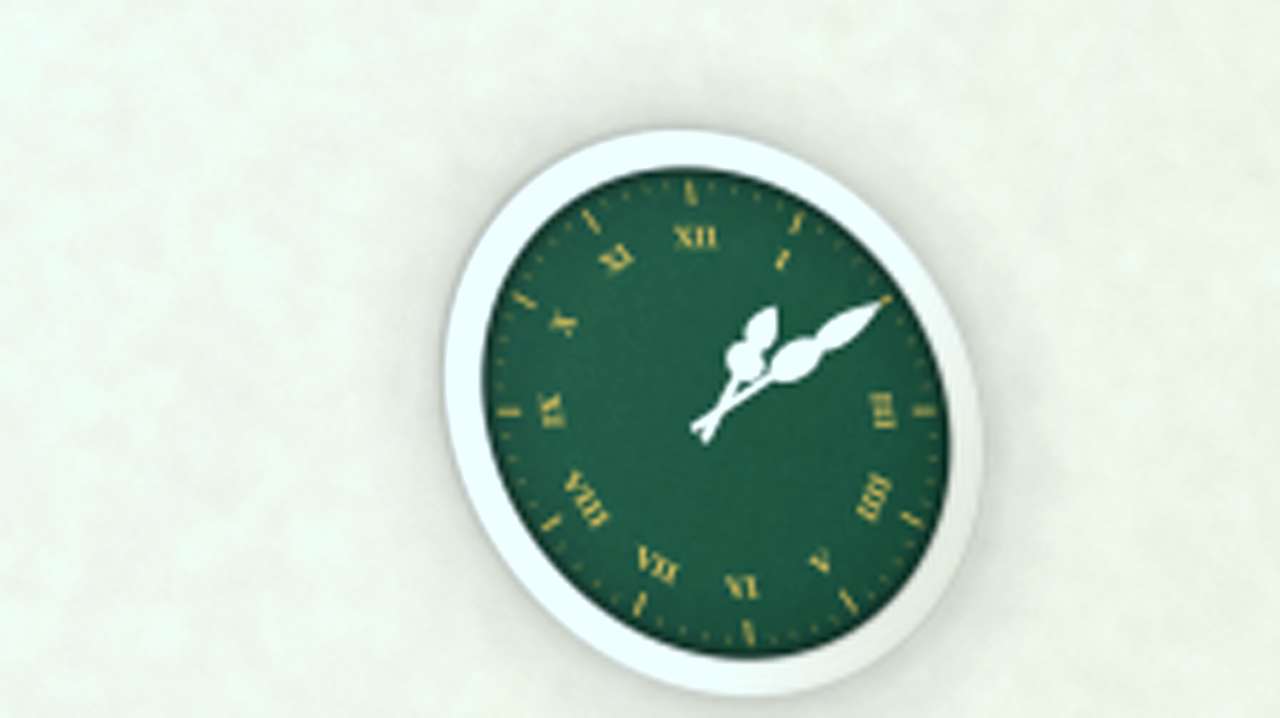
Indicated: 1 h 10 min
